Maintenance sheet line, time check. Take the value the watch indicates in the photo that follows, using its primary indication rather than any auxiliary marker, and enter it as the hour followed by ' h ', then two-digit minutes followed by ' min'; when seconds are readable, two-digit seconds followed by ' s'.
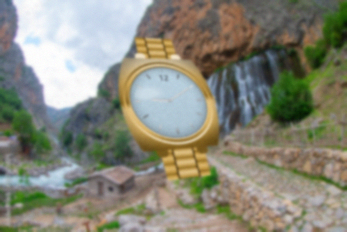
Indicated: 9 h 10 min
